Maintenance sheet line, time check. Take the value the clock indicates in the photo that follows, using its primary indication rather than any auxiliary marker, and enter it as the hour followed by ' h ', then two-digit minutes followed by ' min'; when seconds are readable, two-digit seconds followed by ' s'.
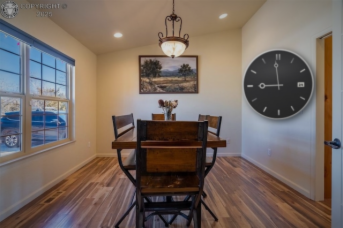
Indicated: 8 h 59 min
